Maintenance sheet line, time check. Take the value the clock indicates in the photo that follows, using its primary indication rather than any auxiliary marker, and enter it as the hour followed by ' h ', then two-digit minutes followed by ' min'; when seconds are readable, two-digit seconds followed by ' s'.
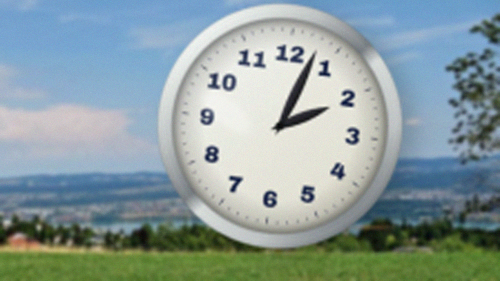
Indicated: 2 h 03 min
